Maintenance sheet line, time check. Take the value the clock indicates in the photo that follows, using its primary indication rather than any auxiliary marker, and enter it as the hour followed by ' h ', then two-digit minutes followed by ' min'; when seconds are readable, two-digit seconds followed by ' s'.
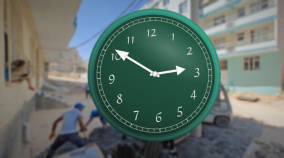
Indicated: 2 h 51 min
